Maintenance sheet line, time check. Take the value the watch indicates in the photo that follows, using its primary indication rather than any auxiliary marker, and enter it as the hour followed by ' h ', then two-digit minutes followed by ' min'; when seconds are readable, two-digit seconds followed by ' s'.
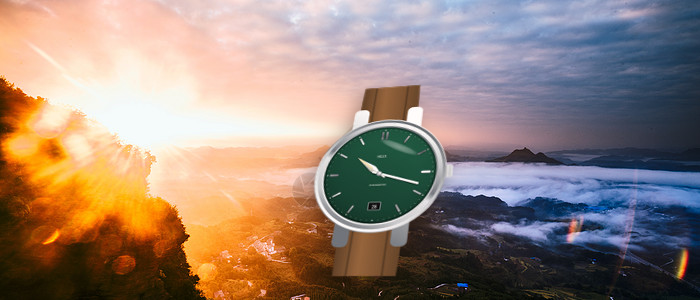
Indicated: 10 h 18 min
